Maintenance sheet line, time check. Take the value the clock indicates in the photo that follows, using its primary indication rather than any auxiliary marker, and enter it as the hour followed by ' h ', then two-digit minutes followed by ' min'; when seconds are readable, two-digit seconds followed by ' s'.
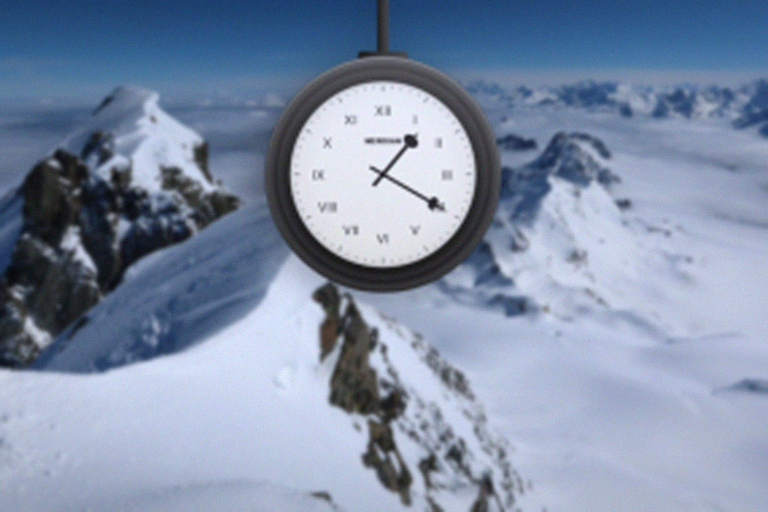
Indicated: 1 h 20 min
